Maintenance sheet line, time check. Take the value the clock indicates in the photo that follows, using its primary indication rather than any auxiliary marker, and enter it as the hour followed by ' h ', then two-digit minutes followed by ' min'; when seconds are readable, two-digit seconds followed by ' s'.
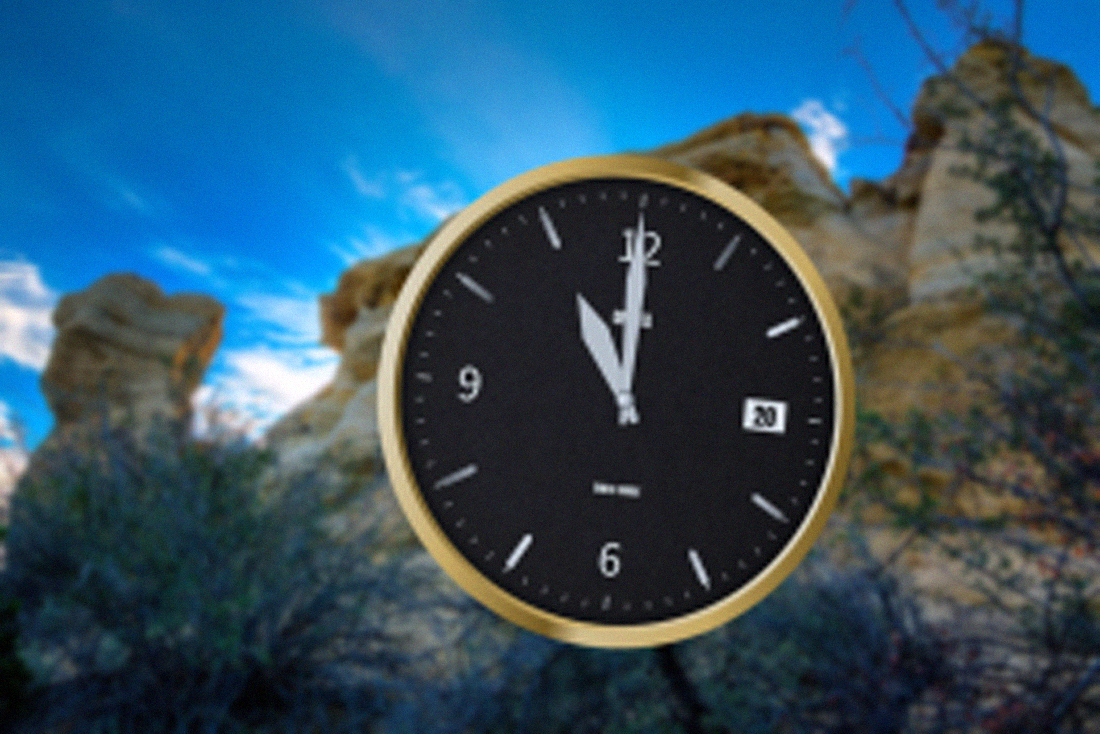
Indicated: 11 h 00 min
